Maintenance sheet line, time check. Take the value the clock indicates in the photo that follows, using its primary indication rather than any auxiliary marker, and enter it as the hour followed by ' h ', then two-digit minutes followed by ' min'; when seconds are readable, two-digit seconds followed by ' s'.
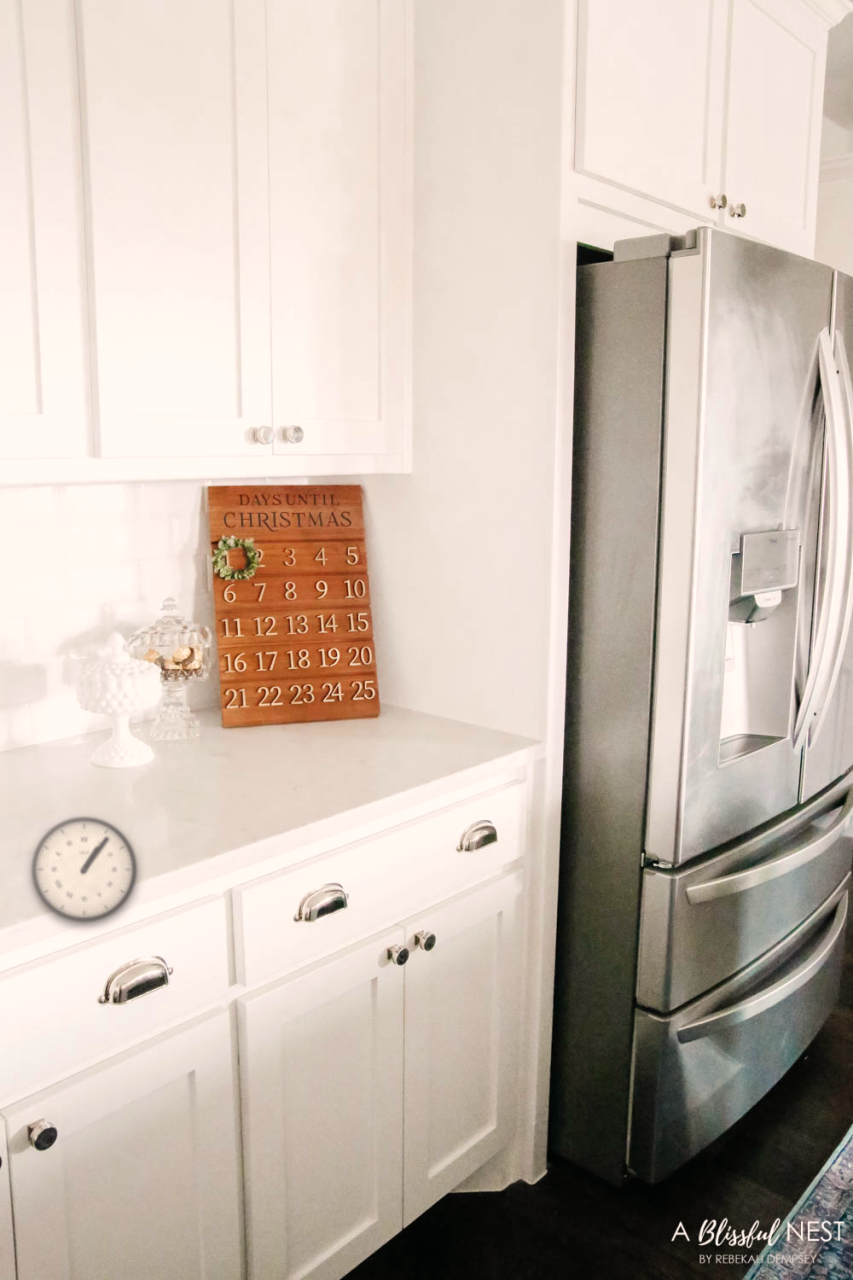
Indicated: 1 h 06 min
